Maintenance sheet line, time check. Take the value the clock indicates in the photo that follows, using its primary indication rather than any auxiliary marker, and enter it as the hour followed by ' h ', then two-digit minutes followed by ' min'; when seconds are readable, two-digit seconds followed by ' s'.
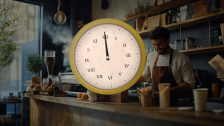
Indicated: 12 h 00 min
